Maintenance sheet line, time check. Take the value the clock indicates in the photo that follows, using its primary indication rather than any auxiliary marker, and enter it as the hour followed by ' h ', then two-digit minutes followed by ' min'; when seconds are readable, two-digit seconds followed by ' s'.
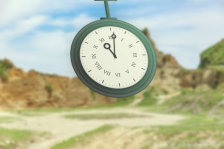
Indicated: 11 h 01 min
